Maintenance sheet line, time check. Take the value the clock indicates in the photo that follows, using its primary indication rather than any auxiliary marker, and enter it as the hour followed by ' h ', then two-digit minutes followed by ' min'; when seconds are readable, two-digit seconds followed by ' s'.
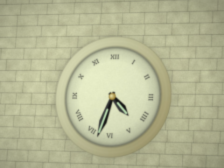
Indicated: 4 h 33 min
